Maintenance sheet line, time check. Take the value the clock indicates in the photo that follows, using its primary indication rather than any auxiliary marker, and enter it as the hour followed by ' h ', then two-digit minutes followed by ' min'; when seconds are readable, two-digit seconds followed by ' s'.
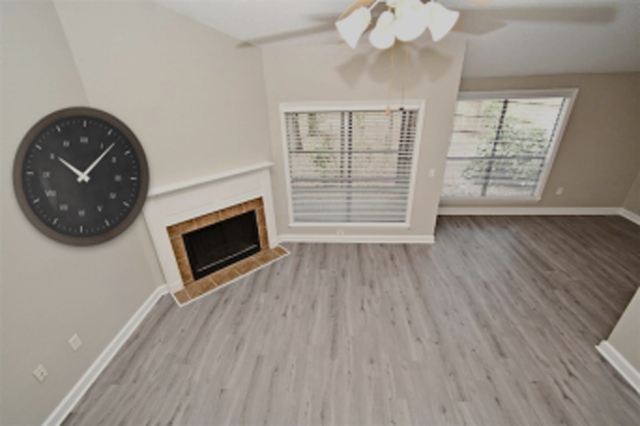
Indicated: 10 h 07 min
